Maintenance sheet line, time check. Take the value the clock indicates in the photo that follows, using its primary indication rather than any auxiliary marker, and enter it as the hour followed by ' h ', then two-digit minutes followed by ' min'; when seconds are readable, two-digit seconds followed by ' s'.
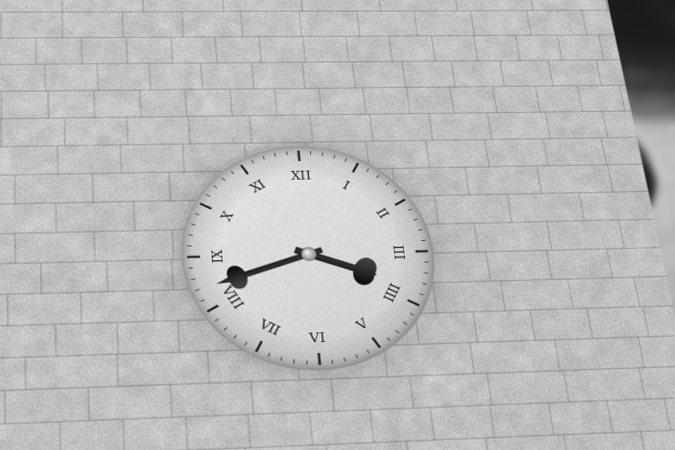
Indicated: 3 h 42 min
